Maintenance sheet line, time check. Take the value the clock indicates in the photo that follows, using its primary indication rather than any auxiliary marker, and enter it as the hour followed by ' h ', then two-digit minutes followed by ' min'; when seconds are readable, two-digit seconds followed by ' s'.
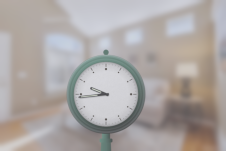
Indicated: 9 h 44 min
